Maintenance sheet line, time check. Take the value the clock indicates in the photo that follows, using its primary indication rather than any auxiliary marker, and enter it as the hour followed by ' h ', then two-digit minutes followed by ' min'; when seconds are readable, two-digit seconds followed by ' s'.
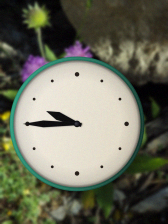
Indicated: 9 h 45 min
